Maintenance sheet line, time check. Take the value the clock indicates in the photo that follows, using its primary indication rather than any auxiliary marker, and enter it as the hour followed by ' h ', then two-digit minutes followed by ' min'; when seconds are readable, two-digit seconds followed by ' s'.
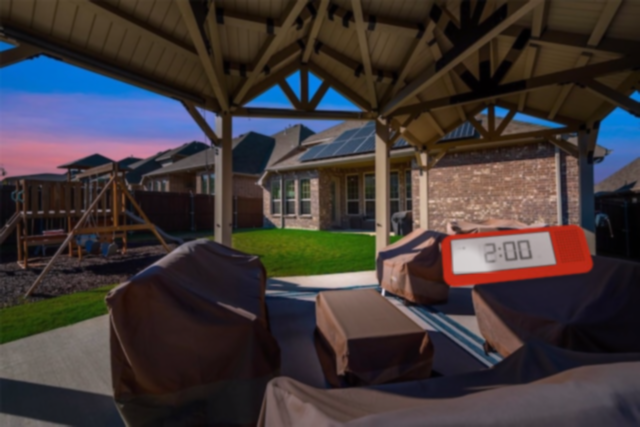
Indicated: 2 h 00 min
